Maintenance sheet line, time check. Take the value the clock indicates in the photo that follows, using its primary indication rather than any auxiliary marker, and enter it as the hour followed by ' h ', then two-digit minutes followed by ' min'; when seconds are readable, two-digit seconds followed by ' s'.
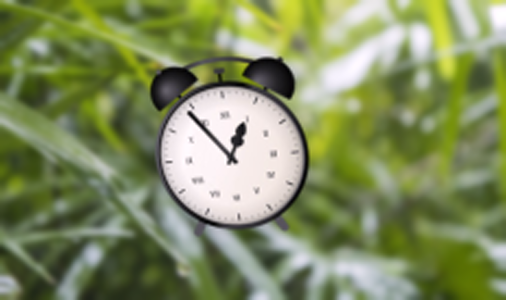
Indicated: 12 h 54 min
